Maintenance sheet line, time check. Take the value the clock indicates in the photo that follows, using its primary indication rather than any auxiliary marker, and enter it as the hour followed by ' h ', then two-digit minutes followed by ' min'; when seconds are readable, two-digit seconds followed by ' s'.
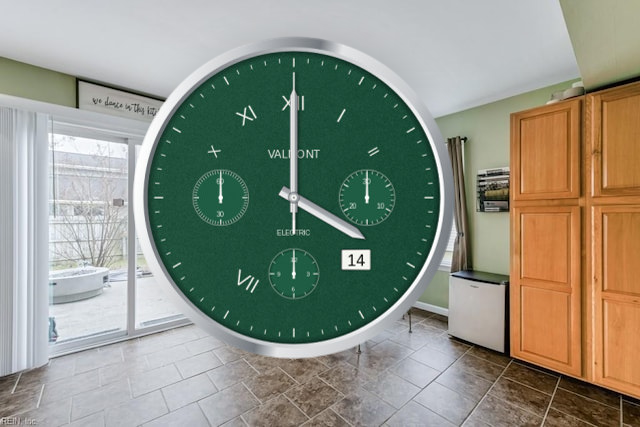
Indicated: 4 h 00 min
